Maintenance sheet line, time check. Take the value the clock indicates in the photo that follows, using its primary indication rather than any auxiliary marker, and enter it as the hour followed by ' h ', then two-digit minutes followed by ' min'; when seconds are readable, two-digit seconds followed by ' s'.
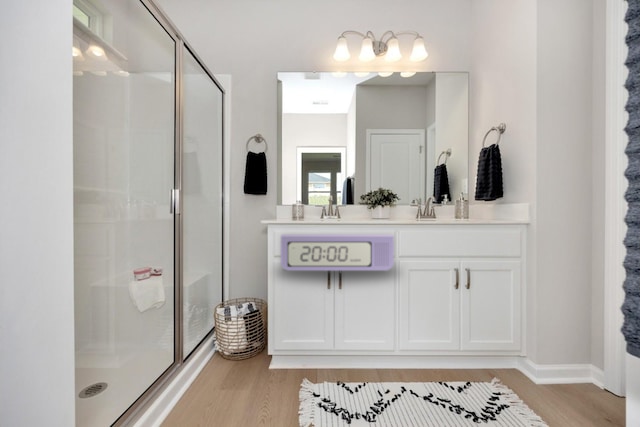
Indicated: 20 h 00 min
